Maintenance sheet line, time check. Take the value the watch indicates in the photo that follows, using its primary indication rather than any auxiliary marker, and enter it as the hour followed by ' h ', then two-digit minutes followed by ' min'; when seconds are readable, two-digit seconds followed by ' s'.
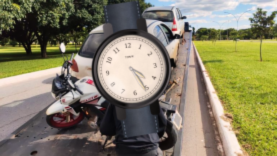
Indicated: 4 h 26 min
